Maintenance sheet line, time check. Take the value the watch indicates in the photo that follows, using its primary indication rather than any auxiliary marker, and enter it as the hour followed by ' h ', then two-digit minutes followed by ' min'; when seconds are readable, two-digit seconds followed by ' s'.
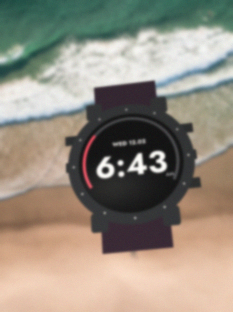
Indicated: 6 h 43 min
